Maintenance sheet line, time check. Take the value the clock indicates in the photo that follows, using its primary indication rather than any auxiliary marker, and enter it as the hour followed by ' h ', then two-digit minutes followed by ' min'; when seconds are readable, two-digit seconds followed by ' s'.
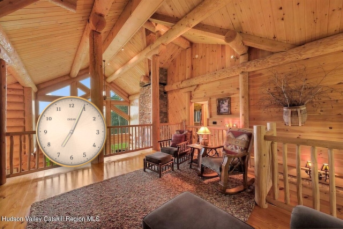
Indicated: 7 h 04 min
